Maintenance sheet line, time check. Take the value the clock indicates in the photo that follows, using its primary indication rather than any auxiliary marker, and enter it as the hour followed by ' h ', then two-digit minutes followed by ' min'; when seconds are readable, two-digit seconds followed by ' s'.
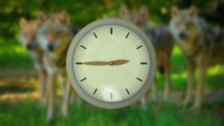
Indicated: 2 h 45 min
